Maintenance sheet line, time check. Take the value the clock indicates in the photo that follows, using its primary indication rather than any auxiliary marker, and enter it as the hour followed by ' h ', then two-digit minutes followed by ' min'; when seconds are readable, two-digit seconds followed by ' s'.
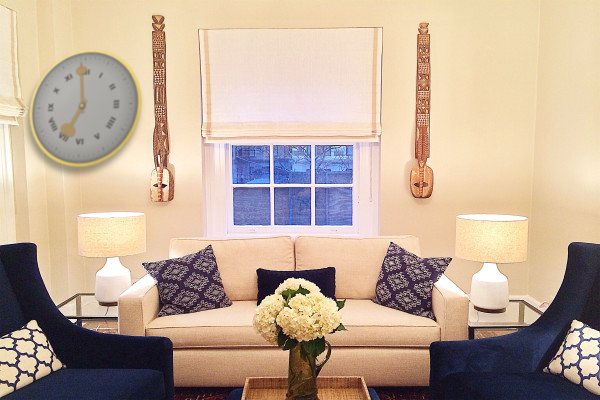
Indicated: 6 h 59 min
